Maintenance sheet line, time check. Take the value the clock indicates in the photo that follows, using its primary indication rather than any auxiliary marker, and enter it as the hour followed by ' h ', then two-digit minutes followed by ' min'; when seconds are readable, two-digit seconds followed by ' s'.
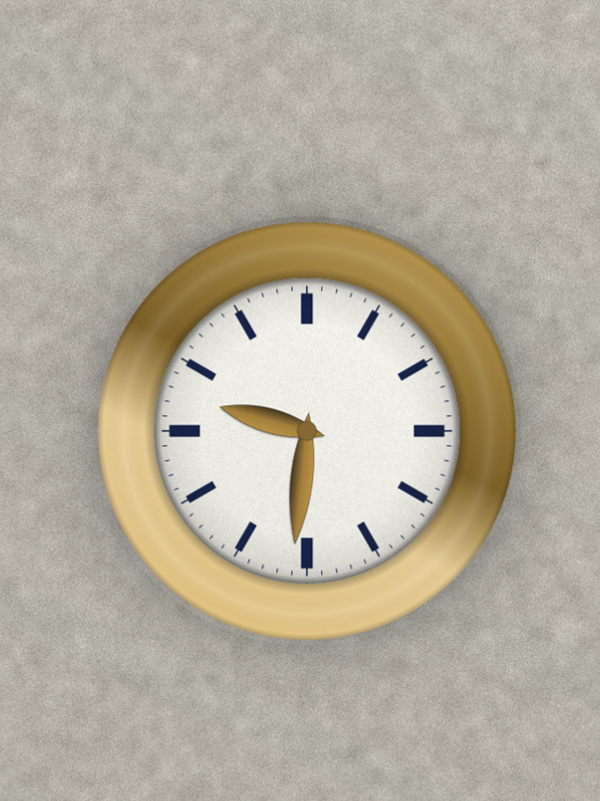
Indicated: 9 h 31 min
